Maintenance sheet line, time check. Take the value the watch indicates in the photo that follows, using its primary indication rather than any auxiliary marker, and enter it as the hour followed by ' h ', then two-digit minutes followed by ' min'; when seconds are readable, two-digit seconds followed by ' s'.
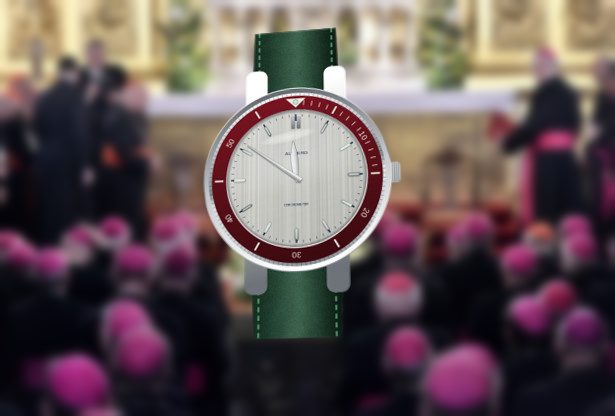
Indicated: 11 h 51 min
